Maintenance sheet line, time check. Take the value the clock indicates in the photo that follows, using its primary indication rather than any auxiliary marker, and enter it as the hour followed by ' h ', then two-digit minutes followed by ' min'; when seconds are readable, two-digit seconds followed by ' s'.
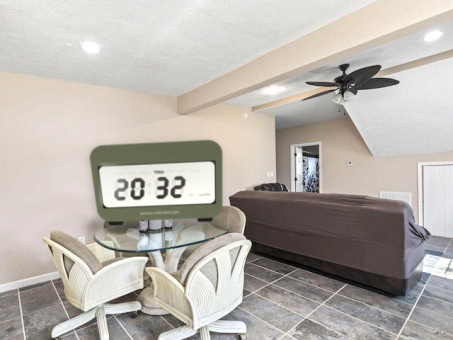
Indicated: 20 h 32 min
